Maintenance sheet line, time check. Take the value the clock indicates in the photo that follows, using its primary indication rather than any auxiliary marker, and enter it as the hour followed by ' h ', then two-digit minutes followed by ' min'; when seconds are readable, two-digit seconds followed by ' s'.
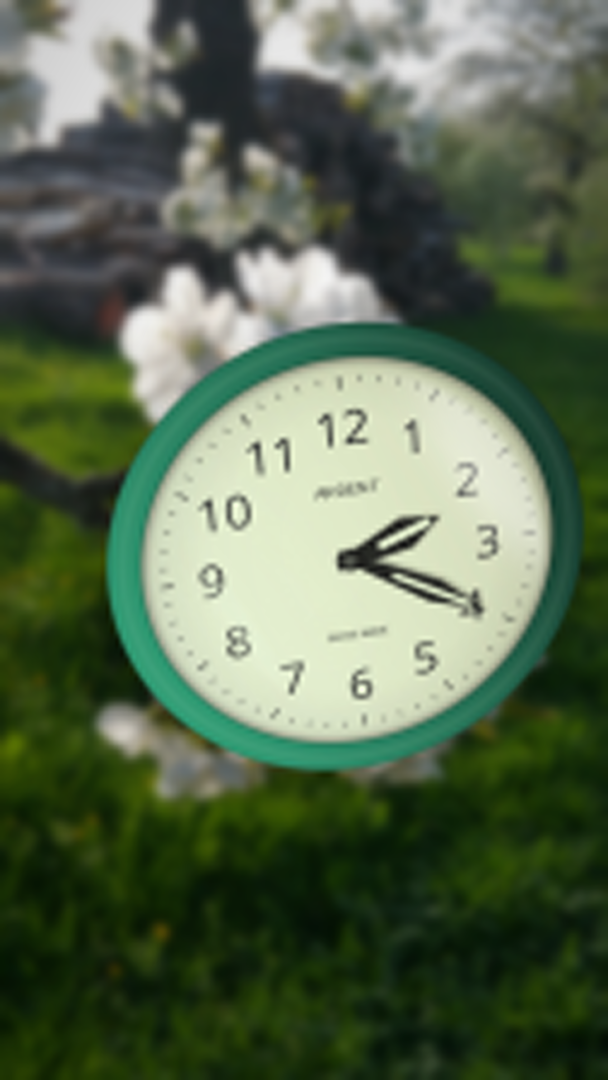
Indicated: 2 h 20 min
